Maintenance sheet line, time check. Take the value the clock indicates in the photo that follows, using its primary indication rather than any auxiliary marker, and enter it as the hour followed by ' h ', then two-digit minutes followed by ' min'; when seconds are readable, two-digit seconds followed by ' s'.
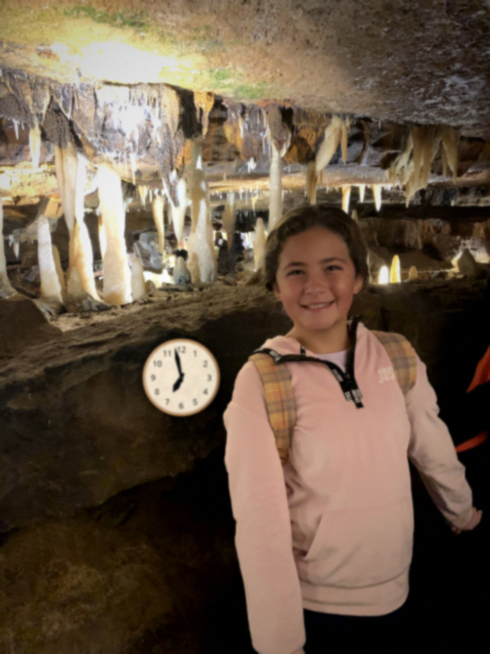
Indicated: 6 h 58 min
